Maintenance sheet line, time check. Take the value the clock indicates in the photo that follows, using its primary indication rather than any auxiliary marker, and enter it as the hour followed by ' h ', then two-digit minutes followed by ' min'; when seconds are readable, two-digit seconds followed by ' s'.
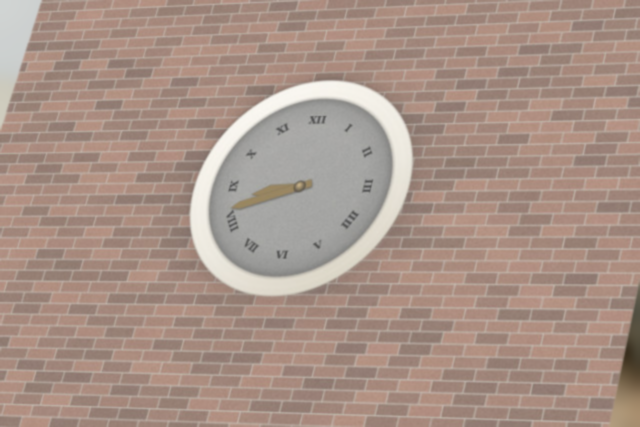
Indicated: 8 h 42 min
